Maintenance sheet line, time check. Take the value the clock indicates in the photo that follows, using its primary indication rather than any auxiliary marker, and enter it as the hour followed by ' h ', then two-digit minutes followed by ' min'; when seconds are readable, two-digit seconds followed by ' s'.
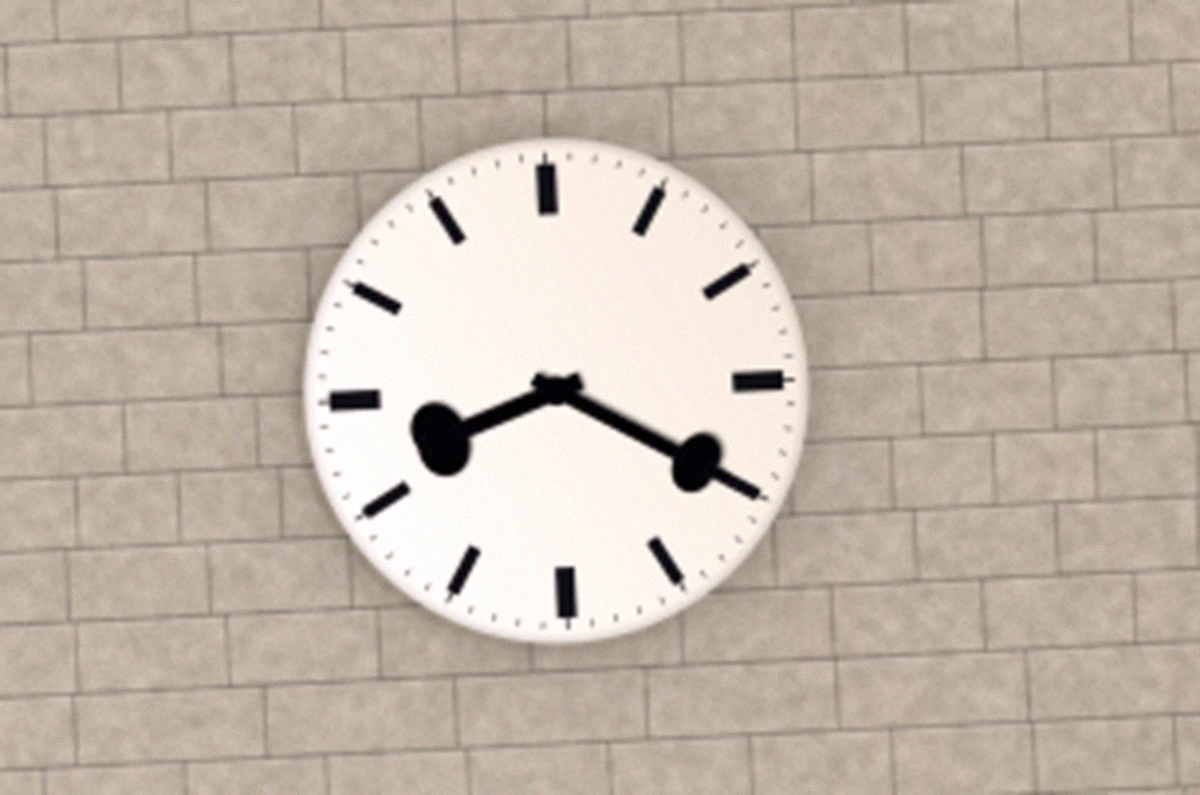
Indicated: 8 h 20 min
